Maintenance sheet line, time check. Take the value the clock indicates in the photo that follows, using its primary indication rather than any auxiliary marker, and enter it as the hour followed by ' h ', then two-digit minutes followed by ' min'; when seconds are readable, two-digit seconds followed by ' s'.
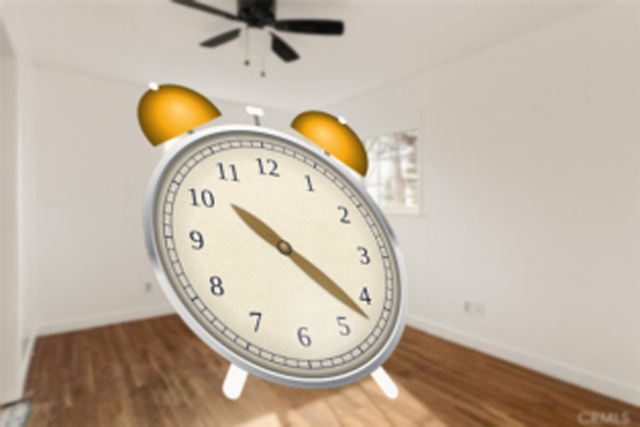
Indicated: 10 h 22 min
